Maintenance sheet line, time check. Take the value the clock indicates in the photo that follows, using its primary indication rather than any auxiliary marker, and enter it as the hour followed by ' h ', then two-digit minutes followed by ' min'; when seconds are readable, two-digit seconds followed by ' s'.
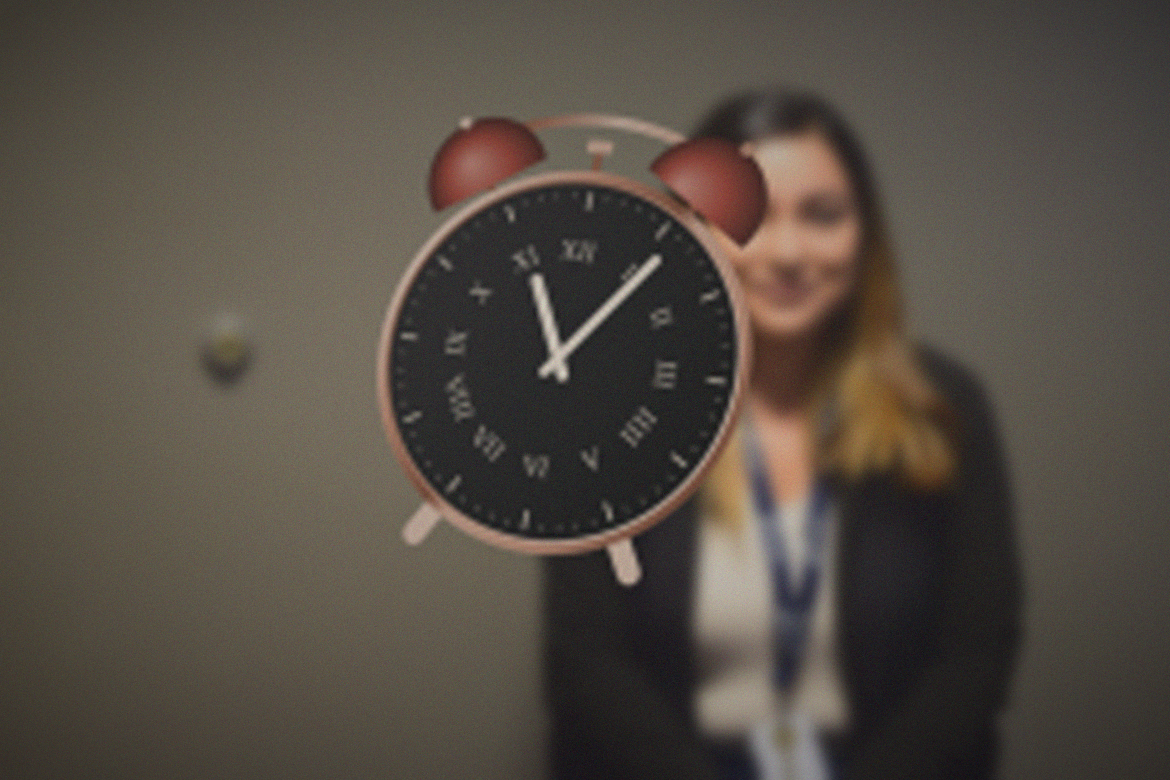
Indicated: 11 h 06 min
